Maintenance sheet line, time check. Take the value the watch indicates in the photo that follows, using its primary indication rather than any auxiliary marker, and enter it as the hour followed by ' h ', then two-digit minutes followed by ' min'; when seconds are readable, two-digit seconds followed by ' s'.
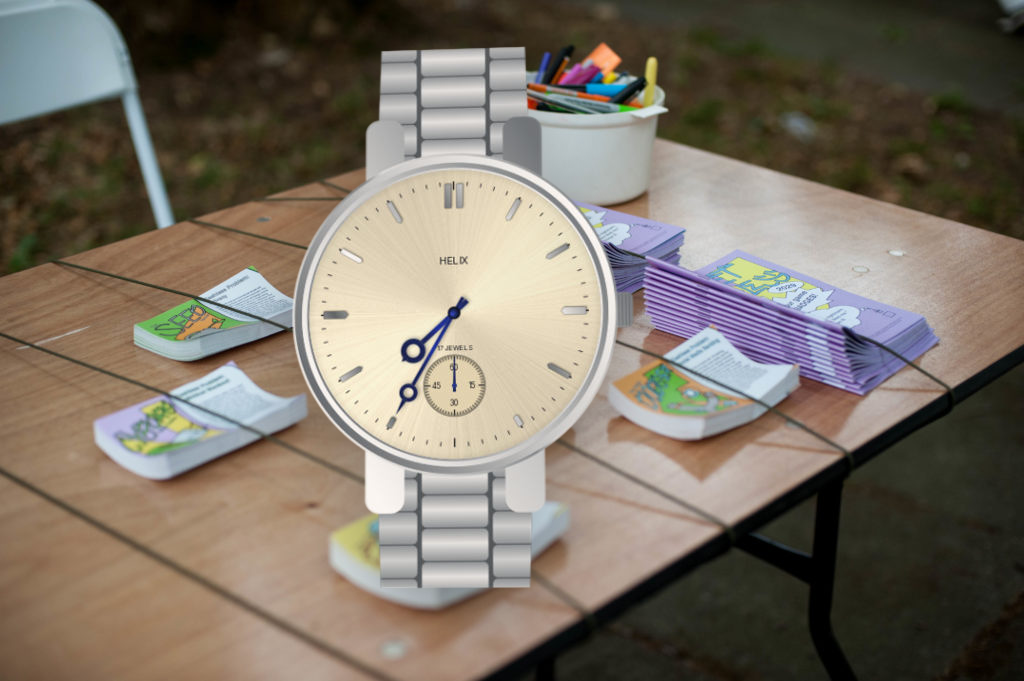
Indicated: 7 h 35 min
